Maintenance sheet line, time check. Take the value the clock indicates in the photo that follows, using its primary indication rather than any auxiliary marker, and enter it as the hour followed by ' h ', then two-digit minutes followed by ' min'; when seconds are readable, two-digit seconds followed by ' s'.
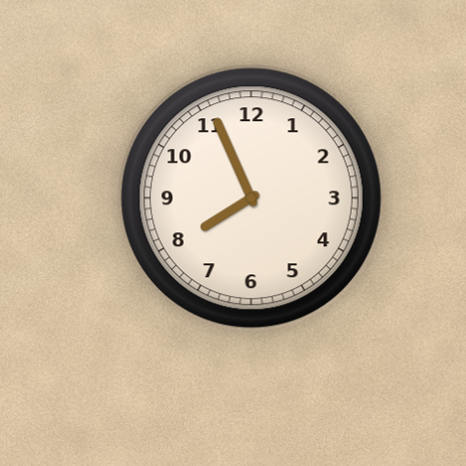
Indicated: 7 h 56 min
